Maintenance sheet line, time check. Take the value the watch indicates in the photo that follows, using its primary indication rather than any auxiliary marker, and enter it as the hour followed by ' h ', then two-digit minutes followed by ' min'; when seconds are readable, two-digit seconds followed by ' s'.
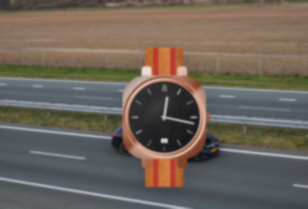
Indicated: 12 h 17 min
